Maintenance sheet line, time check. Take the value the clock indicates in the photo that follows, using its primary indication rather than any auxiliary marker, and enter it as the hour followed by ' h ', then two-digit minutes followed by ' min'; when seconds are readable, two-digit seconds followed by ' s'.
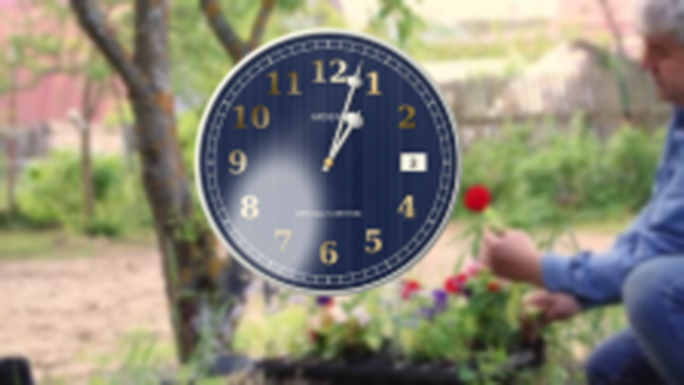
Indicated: 1 h 03 min
